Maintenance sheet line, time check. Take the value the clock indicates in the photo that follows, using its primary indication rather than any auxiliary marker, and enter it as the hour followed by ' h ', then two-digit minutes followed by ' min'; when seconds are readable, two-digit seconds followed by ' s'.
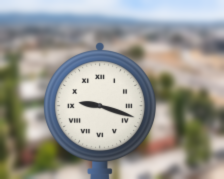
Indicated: 9 h 18 min
